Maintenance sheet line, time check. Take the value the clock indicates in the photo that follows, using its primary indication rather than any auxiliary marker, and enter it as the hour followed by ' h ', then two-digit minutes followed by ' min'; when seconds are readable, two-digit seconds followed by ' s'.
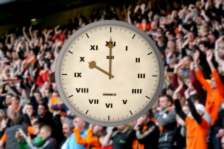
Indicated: 10 h 00 min
